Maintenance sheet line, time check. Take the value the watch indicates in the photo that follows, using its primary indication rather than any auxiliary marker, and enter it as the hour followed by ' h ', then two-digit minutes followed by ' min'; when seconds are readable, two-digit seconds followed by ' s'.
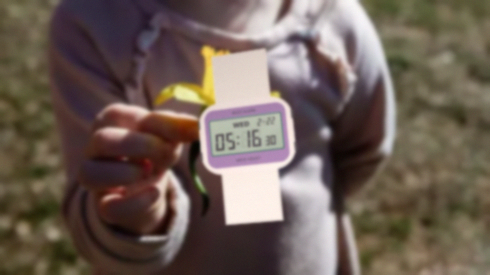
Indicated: 5 h 16 min
